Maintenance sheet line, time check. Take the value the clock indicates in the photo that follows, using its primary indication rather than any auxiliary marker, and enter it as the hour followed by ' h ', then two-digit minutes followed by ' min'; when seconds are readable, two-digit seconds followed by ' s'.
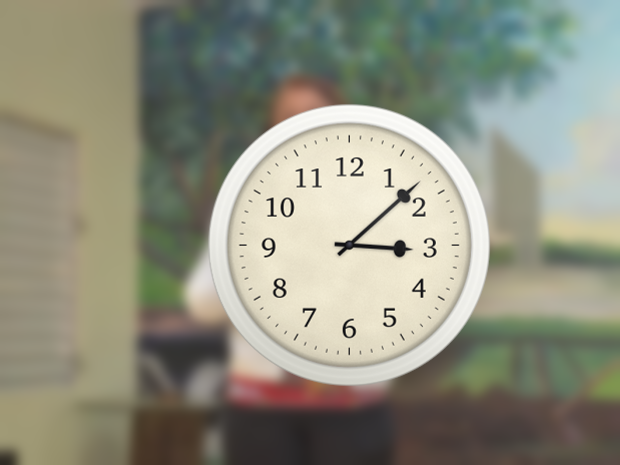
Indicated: 3 h 08 min
